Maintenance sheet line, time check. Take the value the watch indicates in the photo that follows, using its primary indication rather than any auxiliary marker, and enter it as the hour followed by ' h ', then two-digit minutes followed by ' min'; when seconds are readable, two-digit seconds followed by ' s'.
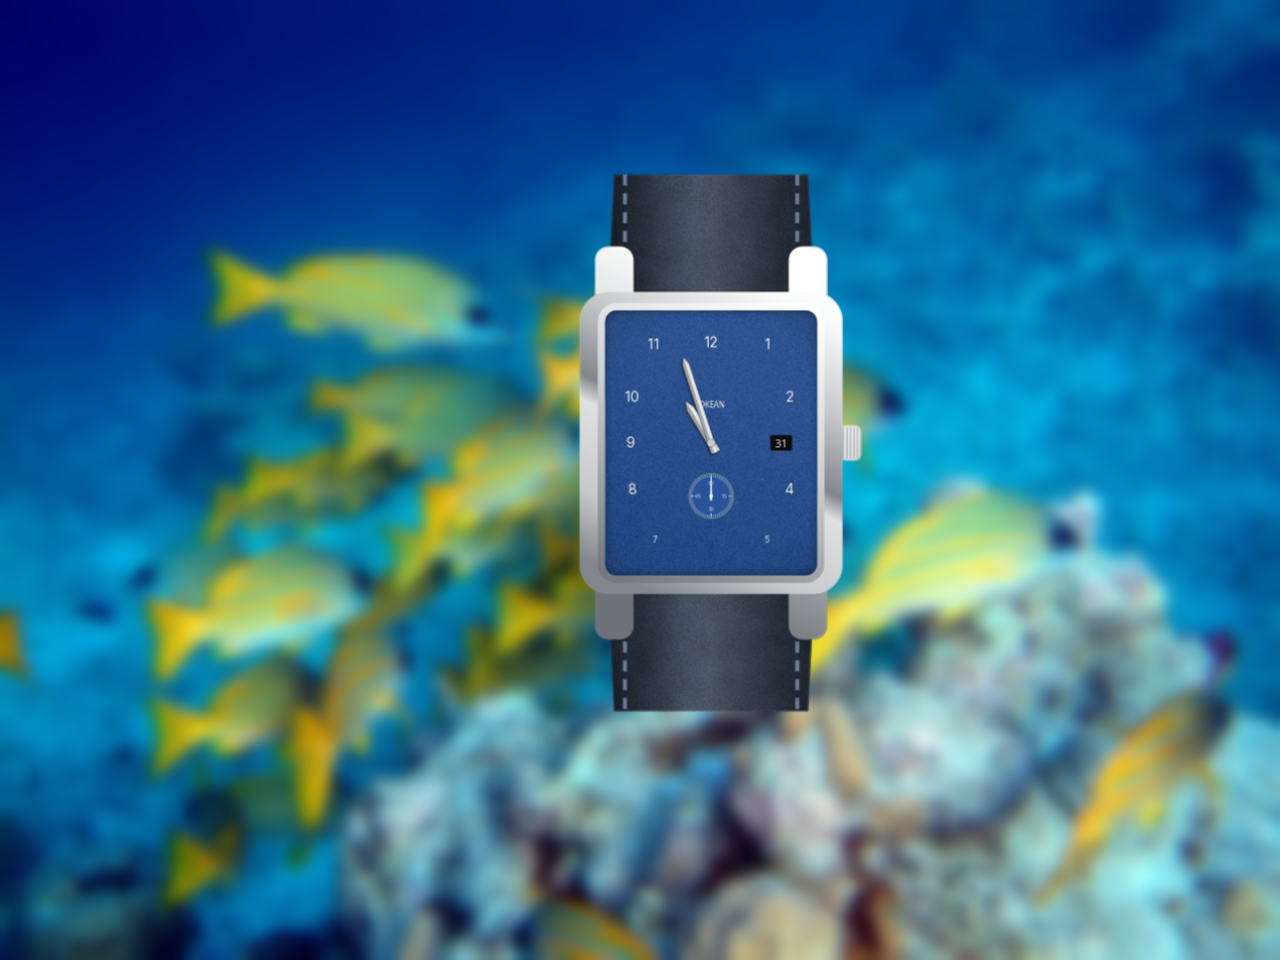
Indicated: 10 h 57 min
